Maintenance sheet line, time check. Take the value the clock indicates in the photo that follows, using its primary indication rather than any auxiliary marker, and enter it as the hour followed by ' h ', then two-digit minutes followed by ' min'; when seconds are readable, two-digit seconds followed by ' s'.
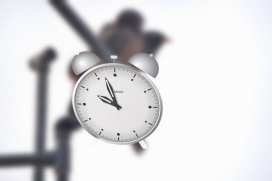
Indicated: 9 h 57 min
